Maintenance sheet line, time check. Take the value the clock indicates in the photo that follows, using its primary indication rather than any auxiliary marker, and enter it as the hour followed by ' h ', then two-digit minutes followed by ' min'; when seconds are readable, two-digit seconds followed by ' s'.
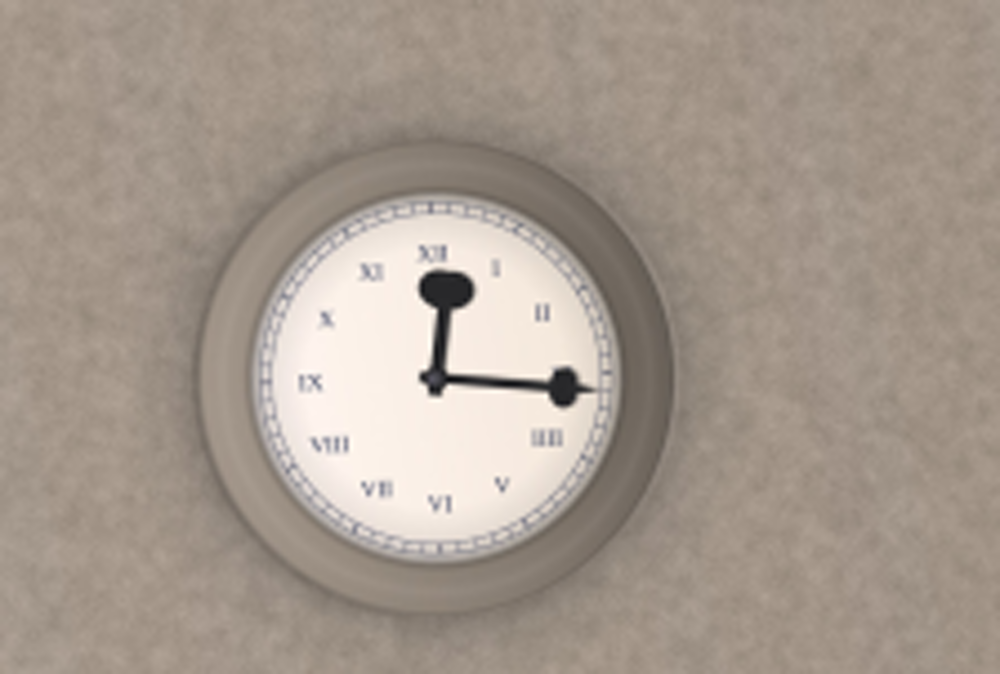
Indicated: 12 h 16 min
